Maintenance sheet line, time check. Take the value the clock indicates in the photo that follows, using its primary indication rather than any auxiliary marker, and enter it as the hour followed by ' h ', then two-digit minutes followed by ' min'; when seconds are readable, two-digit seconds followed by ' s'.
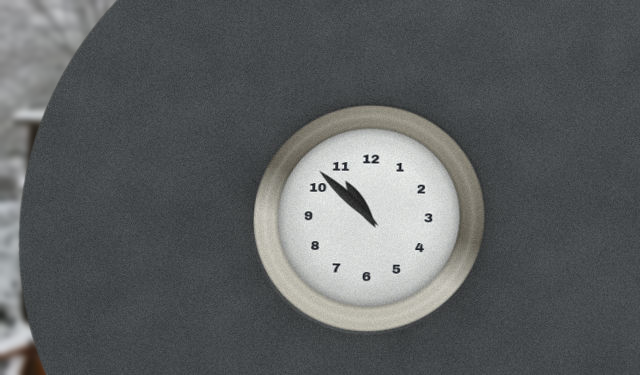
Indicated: 10 h 52 min
